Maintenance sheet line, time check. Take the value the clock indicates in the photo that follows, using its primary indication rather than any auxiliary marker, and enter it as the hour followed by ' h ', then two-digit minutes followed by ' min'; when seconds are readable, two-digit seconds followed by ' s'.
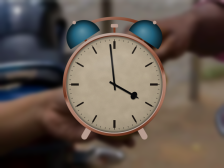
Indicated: 3 h 59 min
